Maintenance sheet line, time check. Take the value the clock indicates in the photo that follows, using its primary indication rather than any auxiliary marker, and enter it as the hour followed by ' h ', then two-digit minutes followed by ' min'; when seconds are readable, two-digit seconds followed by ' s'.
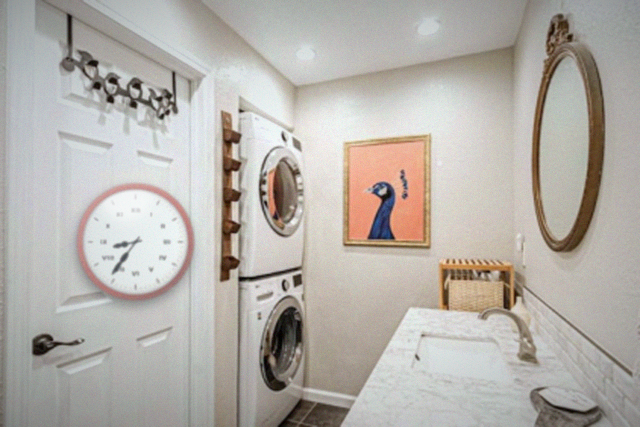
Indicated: 8 h 36 min
